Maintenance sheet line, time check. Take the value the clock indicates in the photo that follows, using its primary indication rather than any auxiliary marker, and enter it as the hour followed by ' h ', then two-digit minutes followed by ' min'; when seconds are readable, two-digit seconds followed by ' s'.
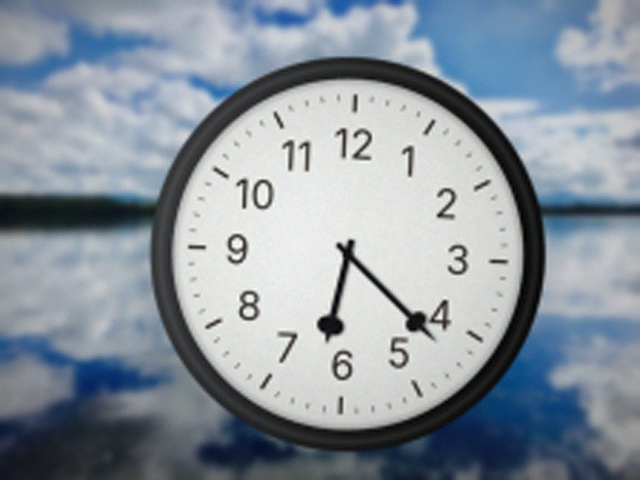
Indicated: 6 h 22 min
